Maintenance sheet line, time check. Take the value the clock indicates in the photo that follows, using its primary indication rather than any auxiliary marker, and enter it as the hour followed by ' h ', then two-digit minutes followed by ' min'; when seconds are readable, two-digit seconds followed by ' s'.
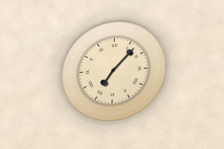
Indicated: 7 h 07 min
